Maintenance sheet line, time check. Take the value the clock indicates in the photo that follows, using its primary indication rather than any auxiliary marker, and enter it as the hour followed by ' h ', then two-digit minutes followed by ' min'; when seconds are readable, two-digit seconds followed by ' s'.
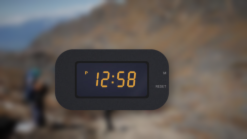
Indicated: 12 h 58 min
